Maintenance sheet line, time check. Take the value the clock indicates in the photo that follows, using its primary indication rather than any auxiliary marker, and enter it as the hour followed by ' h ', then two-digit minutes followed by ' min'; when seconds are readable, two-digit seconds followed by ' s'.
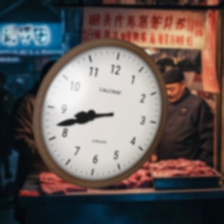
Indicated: 8 h 42 min
